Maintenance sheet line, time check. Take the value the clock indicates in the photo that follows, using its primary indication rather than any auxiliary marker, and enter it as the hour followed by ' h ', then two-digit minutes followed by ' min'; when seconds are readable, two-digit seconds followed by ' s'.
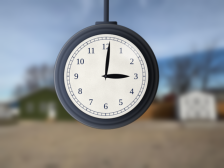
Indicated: 3 h 01 min
